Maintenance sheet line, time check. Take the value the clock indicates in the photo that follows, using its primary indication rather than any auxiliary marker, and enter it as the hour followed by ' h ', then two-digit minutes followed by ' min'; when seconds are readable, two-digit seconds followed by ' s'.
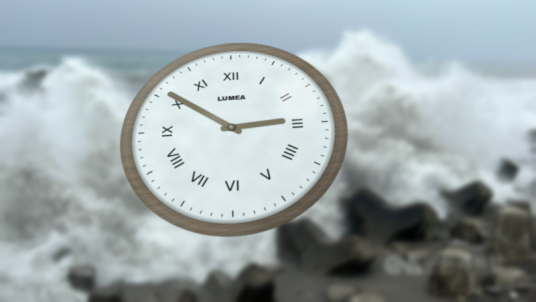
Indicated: 2 h 51 min
